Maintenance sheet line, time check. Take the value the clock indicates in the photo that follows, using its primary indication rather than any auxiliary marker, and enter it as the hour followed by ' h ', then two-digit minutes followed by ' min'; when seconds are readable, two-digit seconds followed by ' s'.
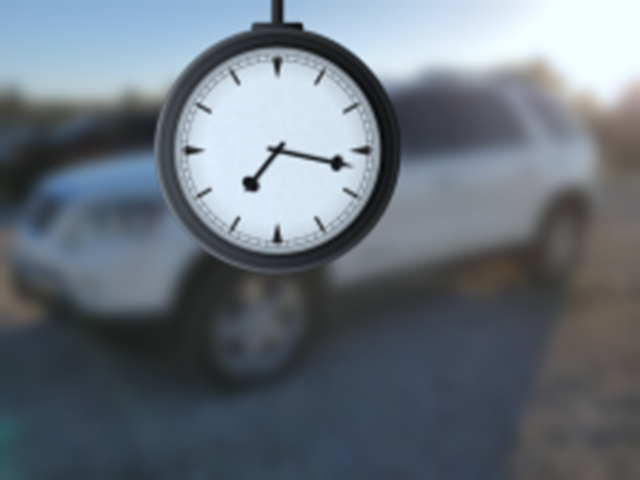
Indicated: 7 h 17 min
